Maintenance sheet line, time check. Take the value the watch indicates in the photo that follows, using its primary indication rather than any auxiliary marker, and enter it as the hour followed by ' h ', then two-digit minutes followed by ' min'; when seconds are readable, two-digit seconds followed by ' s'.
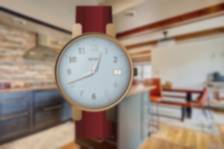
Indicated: 12 h 41 min
